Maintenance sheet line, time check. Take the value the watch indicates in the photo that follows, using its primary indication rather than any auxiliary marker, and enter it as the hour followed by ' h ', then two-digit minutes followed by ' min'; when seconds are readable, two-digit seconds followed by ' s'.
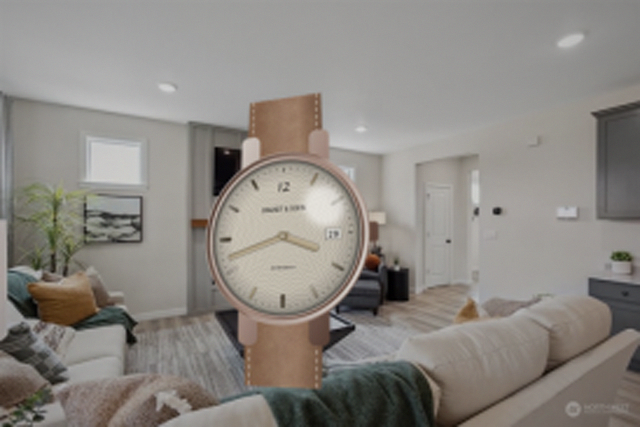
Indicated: 3 h 42 min
